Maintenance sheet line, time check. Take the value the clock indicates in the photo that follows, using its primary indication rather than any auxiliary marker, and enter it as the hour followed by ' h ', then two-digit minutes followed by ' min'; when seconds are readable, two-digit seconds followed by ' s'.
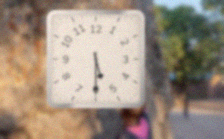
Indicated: 5 h 30 min
